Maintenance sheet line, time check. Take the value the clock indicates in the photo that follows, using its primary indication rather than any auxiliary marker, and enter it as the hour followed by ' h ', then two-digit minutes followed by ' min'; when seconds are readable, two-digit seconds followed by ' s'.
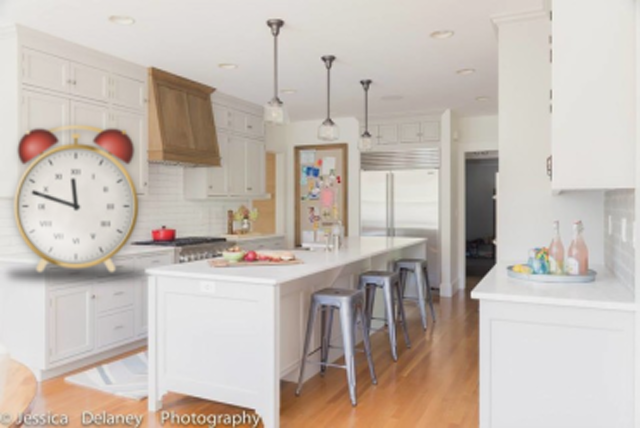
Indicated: 11 h 48 min
